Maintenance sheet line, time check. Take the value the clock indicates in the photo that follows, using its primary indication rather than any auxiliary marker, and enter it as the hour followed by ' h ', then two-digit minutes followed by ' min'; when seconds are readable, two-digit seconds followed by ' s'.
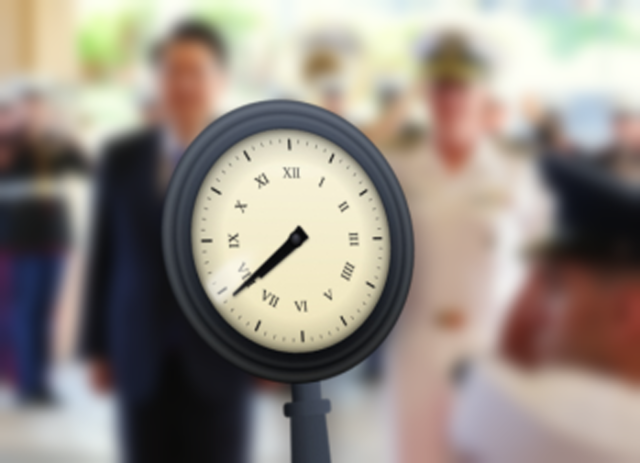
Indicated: 7 h 39 min
